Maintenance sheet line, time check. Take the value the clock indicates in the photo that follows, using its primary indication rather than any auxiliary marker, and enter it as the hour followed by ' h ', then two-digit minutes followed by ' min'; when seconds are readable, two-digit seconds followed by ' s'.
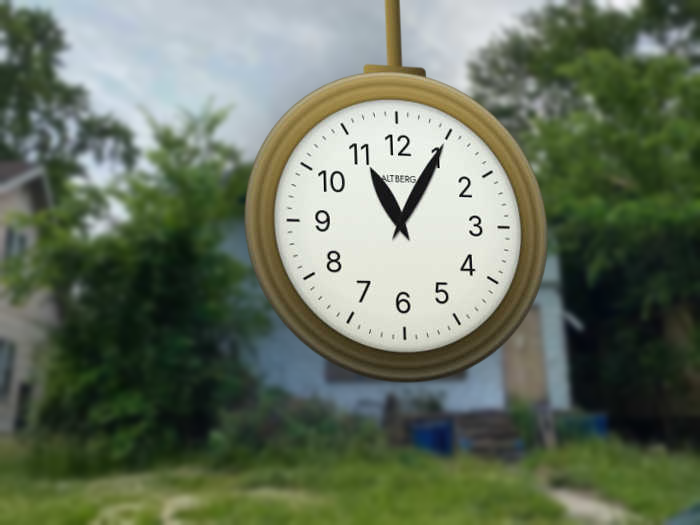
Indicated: 11 h 05 min
